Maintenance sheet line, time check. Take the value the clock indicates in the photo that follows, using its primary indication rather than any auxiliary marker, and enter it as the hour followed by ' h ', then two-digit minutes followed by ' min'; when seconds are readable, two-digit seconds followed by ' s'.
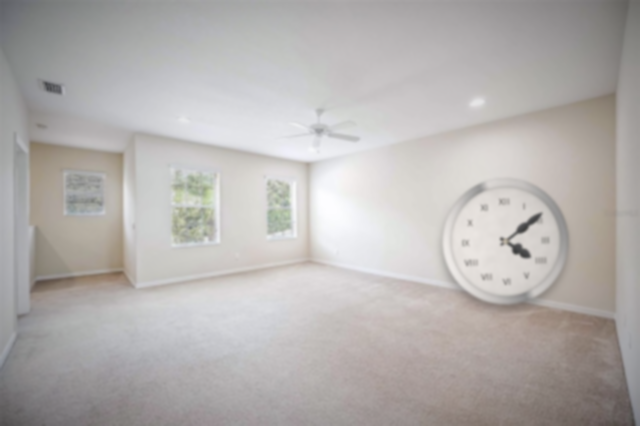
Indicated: 4 h 09 min
